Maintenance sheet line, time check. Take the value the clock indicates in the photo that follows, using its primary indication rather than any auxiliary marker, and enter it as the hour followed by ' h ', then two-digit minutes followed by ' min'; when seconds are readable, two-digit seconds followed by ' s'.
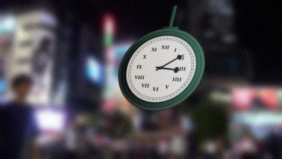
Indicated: 3 h 09 min
